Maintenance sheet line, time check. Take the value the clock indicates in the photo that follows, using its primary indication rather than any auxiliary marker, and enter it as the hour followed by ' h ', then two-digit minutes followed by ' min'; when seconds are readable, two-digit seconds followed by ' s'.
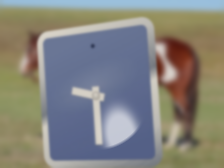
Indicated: 9 h 30 min
